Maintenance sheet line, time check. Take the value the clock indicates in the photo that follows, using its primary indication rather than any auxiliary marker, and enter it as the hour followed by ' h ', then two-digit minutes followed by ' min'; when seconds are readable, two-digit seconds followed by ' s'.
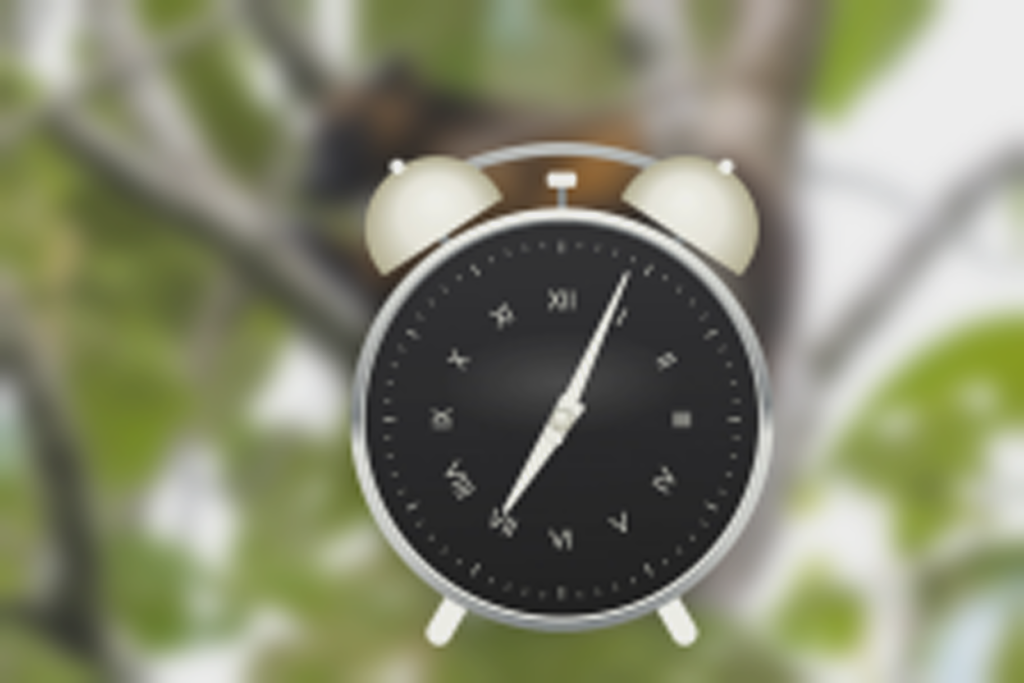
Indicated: 7 h 04 min
